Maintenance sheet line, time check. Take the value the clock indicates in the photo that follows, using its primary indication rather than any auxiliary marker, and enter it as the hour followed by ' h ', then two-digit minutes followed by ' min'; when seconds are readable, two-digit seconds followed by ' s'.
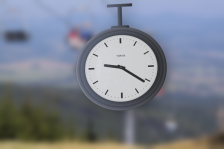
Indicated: 9 h 21 min
